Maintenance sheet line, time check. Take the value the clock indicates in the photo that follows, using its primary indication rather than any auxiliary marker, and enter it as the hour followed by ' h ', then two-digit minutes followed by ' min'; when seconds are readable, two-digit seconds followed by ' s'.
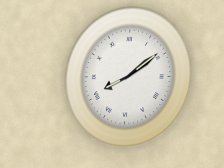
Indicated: 8 h 09 min
